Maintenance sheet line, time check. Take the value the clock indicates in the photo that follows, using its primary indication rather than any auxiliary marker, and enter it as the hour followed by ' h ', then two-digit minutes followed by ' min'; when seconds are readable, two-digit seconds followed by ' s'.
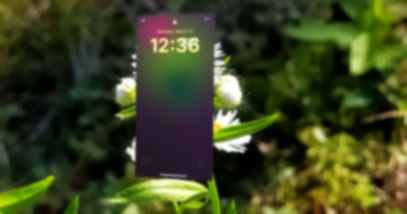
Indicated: 12 h 36 min
